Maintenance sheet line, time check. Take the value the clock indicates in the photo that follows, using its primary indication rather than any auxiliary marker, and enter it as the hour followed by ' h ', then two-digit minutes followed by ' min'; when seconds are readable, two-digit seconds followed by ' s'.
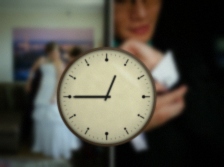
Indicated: 12 h 45 min
